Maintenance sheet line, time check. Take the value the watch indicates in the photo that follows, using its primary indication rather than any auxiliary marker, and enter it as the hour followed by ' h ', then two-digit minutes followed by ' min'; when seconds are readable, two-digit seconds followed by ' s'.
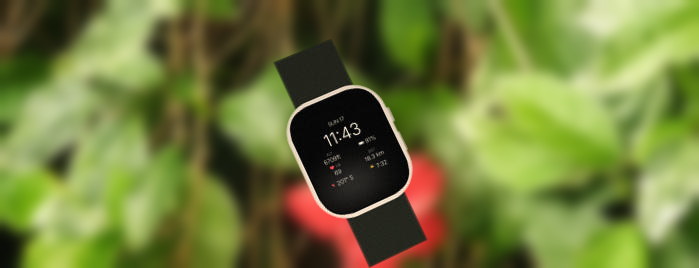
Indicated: 11 h 43 min
